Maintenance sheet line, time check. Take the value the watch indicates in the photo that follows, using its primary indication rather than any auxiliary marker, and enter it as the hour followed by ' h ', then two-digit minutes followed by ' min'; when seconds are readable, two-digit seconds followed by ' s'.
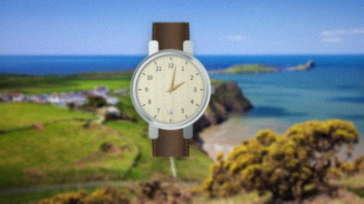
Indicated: 2 h 02 min
